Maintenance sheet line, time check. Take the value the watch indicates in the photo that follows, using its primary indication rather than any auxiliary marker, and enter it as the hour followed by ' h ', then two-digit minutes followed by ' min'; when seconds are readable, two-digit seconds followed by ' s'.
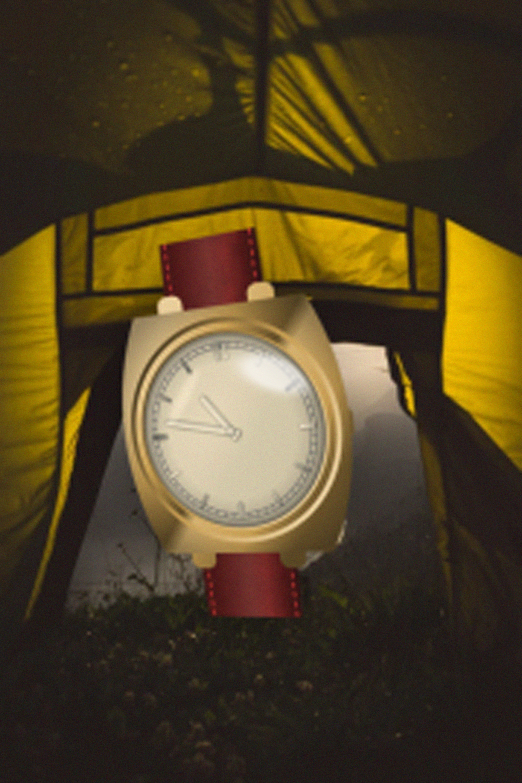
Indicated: 10 h 47 min
